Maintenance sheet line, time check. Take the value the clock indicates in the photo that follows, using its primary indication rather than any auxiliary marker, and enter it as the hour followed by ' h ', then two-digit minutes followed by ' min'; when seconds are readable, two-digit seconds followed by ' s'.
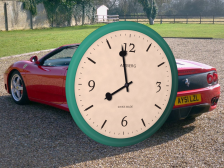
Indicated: 7 h 58 min
